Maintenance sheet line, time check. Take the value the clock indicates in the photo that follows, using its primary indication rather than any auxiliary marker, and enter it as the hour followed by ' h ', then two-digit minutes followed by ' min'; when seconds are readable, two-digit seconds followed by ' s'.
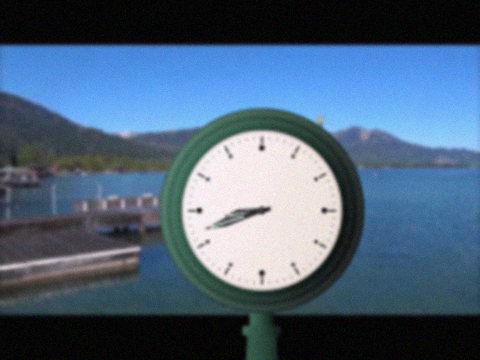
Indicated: 8 h 42 min
